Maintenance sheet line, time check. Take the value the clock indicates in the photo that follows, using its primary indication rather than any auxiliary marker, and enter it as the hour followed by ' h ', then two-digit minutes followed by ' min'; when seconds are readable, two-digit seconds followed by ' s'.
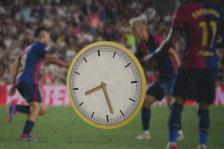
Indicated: 8 h 28 min
